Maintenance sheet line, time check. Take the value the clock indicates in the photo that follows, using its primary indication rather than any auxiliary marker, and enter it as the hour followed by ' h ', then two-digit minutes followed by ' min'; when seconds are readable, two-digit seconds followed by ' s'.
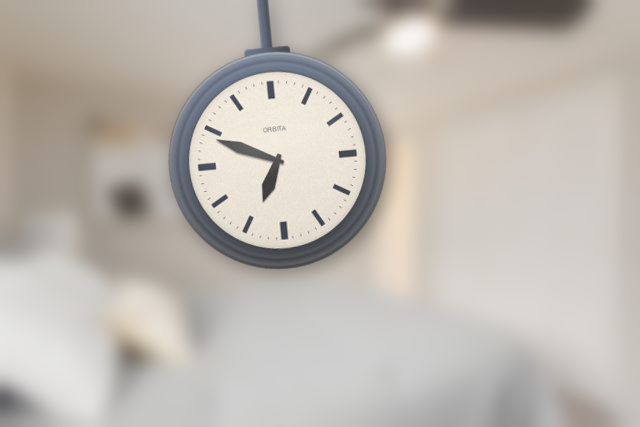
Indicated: 6 h 49 min
